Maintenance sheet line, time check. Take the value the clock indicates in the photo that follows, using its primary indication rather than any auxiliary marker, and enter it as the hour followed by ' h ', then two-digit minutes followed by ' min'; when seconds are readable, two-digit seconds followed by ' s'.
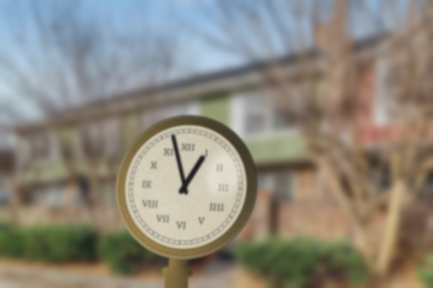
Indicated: 12 h 57 min
